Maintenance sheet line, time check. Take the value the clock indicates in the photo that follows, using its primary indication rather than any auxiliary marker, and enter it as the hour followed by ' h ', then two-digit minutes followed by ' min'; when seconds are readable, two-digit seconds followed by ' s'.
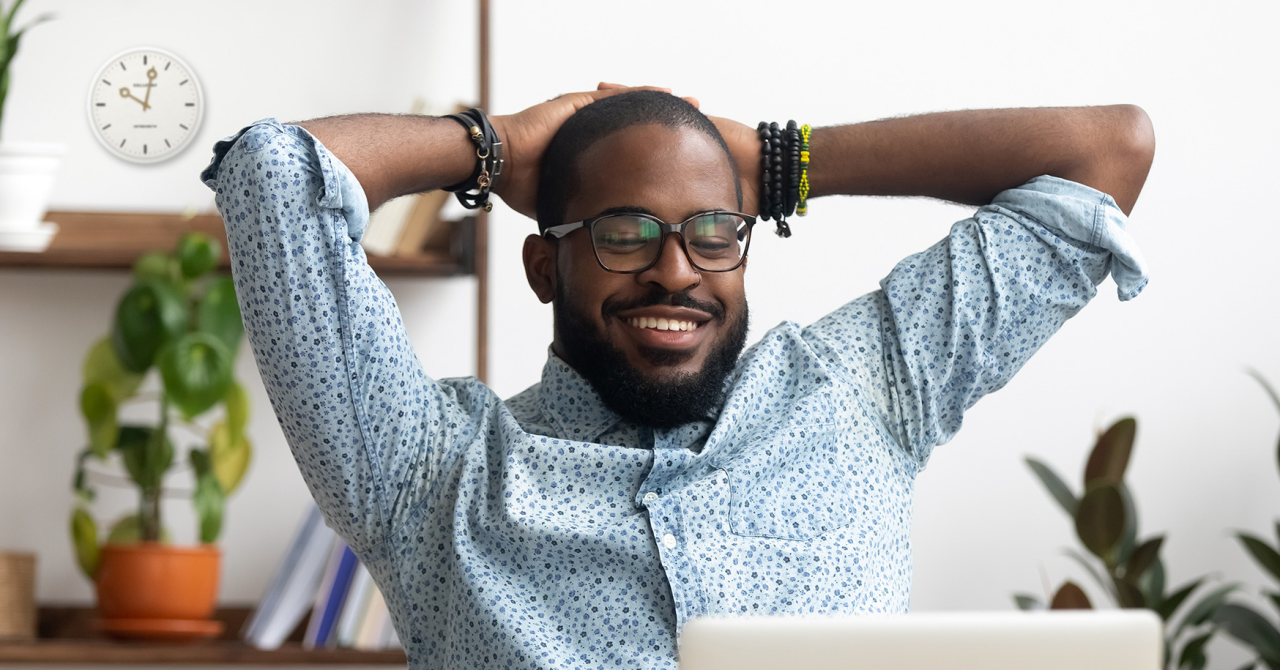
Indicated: 10 h 02 min
